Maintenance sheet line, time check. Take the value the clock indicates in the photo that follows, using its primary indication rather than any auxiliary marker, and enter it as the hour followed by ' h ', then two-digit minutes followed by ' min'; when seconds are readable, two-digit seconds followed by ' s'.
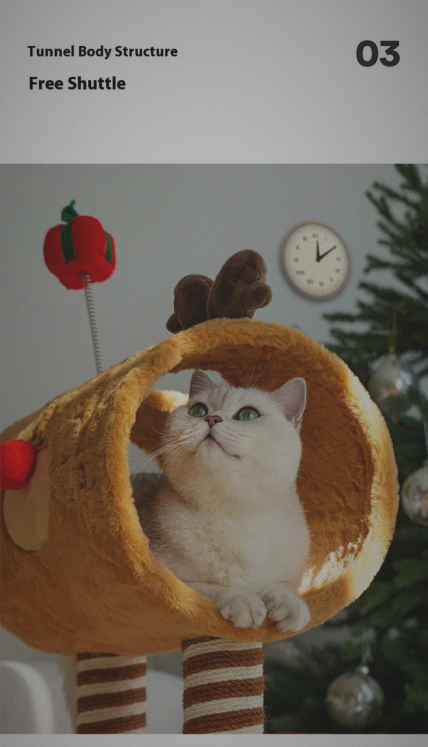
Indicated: 12 h 10 min
